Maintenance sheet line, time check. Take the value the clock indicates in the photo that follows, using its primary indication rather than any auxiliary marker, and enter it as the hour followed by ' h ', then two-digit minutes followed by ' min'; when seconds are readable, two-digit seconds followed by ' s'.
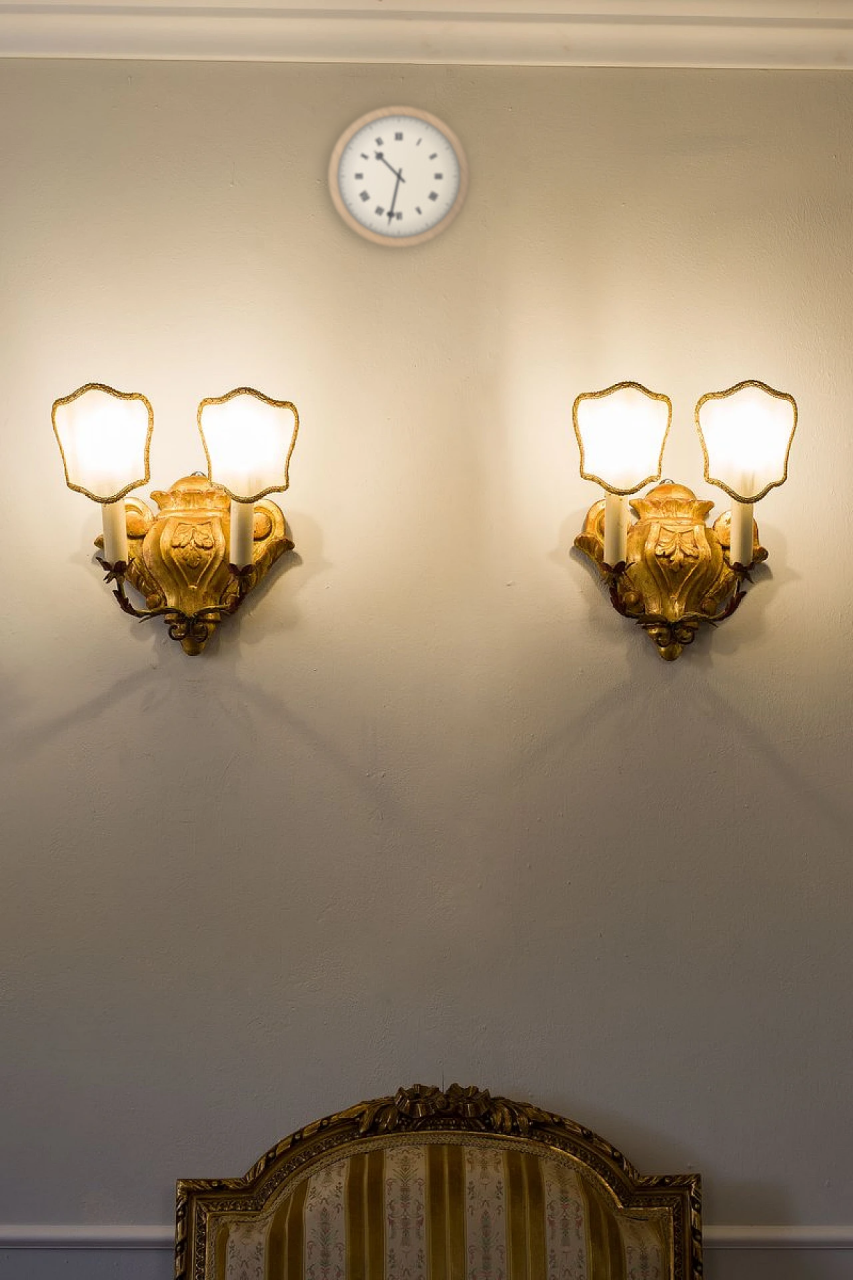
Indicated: 10 h 32 min
